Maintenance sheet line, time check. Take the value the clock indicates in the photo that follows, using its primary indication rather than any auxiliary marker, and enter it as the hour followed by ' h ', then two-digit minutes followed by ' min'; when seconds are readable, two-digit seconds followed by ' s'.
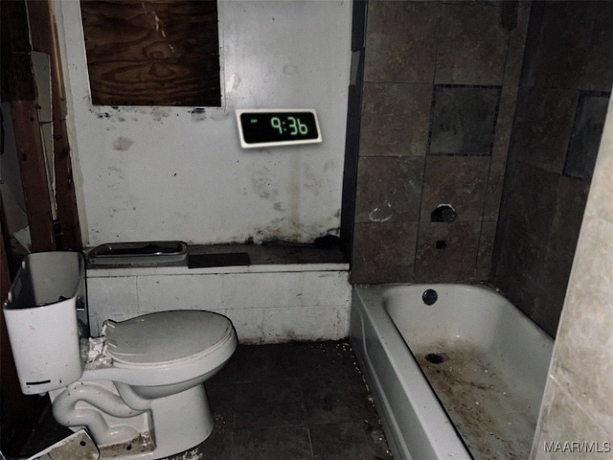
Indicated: 9 h 36 min
